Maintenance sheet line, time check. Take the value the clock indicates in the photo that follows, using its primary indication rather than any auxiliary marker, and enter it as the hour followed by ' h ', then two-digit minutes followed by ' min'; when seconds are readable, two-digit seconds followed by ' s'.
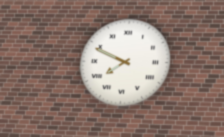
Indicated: 7 h 49 min
